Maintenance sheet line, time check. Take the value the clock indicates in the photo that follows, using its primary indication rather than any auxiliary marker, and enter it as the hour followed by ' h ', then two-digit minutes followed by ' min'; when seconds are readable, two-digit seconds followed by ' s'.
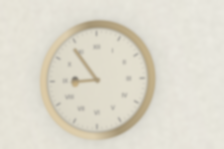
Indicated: 8 h 54 min
